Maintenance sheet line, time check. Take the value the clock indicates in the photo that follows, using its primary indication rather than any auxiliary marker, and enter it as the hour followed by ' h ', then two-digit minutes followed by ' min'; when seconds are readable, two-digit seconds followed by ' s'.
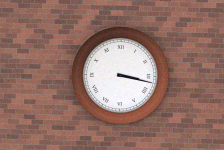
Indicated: 3 h 17 min
